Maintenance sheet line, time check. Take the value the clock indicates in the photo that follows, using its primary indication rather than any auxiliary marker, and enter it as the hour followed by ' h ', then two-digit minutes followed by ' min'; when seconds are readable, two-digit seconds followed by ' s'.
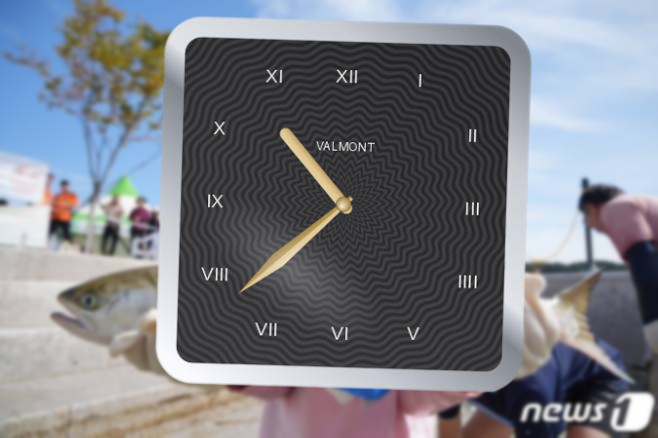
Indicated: 10 h 38 min
